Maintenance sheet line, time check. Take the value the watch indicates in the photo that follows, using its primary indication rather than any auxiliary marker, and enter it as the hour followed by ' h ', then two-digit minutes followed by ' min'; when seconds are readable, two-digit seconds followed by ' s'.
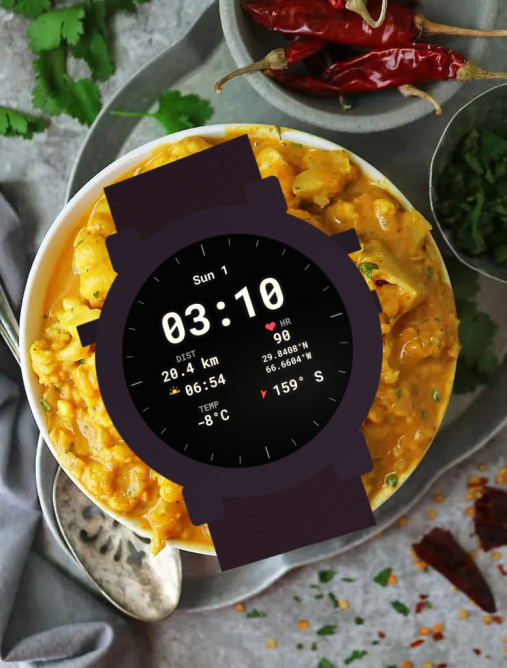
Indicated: 3 h 10 min
